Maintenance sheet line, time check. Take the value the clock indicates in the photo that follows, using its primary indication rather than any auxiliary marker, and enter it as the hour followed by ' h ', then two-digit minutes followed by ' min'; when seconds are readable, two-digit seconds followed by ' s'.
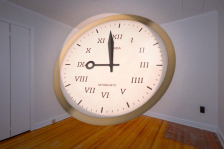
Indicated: 8 h 58 min
